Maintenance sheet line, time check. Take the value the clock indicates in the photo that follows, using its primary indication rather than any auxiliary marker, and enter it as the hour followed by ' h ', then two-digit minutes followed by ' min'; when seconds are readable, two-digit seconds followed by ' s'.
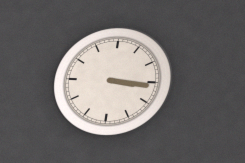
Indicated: 3 h 16 min
